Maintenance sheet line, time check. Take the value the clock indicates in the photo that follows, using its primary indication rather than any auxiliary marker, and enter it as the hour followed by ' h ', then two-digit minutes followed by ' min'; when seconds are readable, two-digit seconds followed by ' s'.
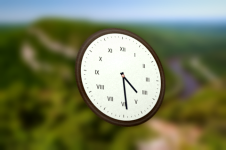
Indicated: 4 h 29 min
